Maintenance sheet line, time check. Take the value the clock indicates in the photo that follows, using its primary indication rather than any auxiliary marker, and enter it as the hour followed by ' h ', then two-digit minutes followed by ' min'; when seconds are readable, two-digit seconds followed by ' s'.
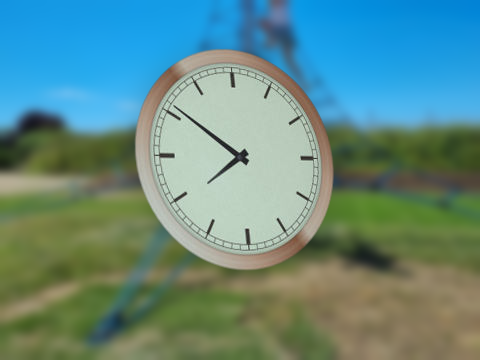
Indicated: 7 h 51 min
